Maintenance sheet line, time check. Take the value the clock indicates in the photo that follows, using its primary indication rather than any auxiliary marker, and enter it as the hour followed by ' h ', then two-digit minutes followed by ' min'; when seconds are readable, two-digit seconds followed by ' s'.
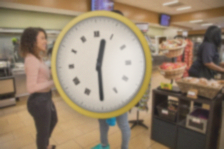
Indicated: 12 h 30 min
